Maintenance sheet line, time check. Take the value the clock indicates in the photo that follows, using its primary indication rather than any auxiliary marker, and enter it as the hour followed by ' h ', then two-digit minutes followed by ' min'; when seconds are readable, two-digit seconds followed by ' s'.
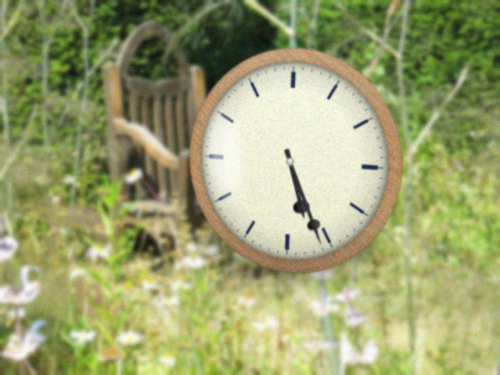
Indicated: 5 h 26 min
